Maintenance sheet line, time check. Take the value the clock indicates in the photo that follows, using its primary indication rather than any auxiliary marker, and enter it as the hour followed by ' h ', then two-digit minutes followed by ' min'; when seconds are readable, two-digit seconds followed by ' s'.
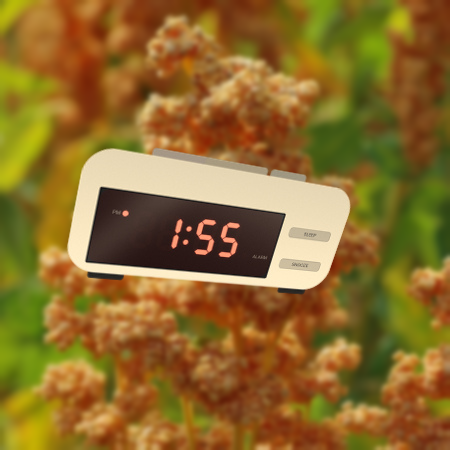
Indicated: 1 h 55 min
